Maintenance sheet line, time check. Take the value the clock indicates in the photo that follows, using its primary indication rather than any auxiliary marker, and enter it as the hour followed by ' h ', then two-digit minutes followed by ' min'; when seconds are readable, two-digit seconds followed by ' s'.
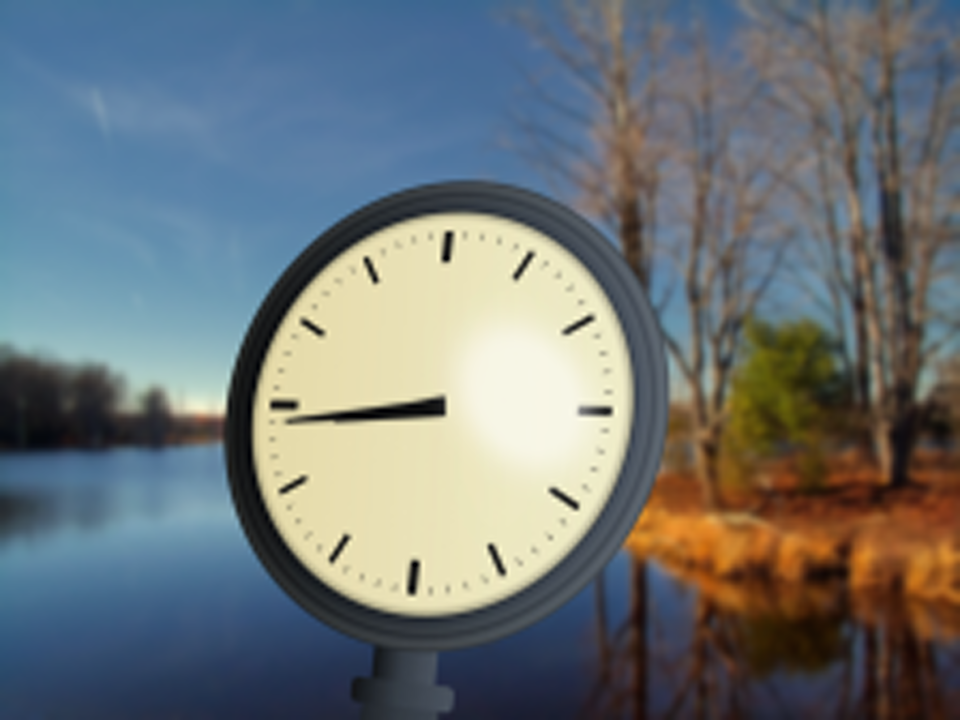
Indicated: 8 h 44 min
